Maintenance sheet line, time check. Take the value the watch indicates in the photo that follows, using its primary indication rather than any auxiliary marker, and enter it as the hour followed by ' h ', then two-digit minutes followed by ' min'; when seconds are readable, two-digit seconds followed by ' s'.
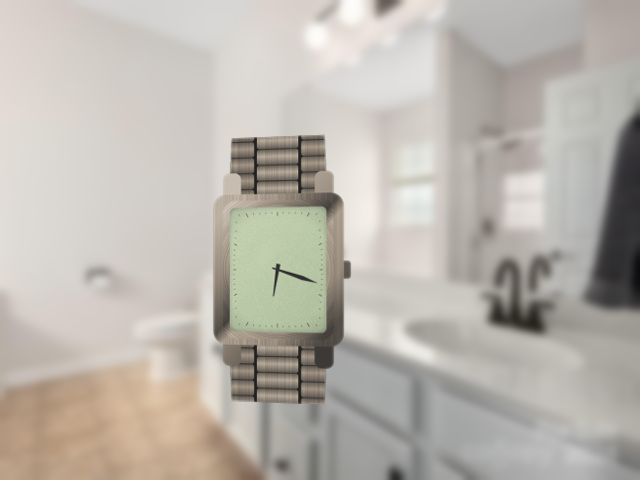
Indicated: 6 h 18 min
